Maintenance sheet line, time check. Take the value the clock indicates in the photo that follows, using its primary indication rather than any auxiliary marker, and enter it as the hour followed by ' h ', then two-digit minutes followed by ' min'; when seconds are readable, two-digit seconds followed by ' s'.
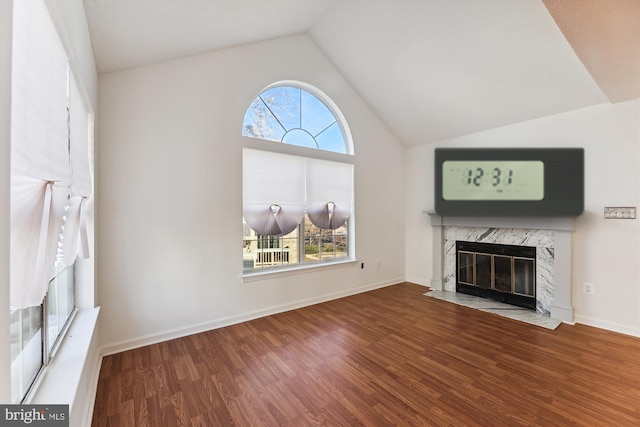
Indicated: 12 h 31 min
